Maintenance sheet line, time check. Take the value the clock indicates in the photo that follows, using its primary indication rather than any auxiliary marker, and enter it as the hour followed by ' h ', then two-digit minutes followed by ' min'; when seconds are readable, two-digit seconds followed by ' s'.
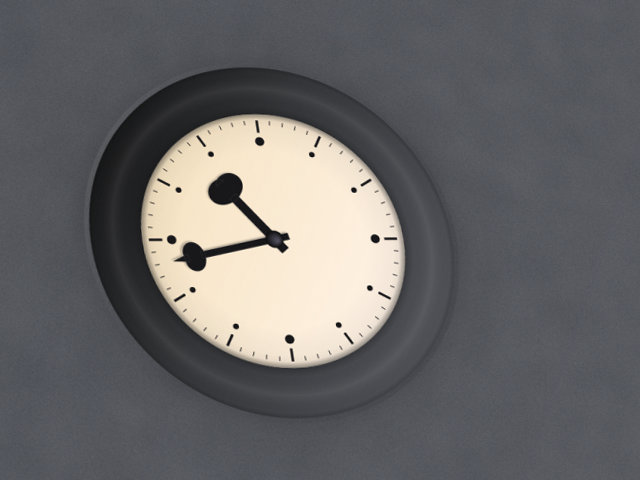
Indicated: 10 h 43 min
